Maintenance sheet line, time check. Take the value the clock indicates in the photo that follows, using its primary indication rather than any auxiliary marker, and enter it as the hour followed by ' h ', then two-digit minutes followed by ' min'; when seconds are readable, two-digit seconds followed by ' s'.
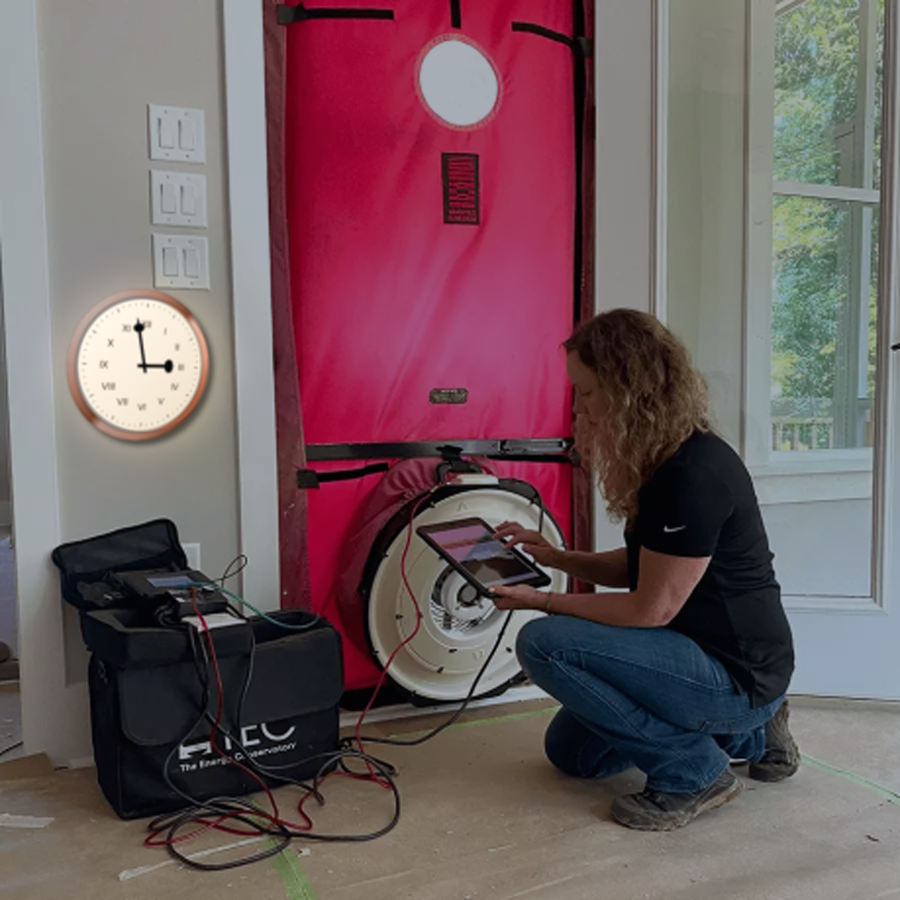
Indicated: 2 h 58 min
